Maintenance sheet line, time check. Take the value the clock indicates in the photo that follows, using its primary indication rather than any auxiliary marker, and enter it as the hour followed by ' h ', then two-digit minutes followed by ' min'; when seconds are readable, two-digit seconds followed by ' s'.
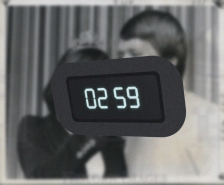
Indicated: 2 h 59 min
